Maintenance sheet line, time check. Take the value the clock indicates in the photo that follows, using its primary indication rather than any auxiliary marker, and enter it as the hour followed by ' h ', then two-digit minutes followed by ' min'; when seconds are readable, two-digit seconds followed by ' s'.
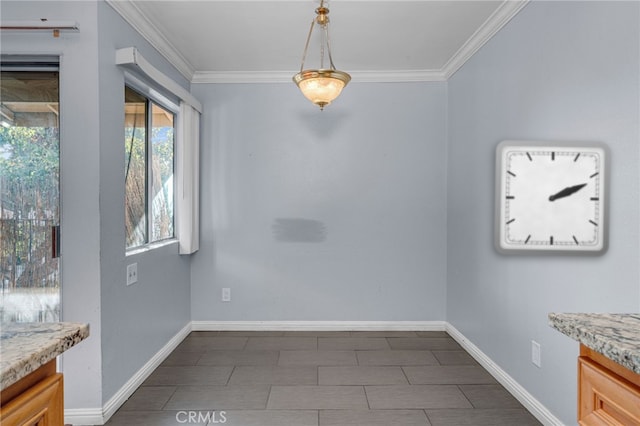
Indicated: 2 h 11 min
